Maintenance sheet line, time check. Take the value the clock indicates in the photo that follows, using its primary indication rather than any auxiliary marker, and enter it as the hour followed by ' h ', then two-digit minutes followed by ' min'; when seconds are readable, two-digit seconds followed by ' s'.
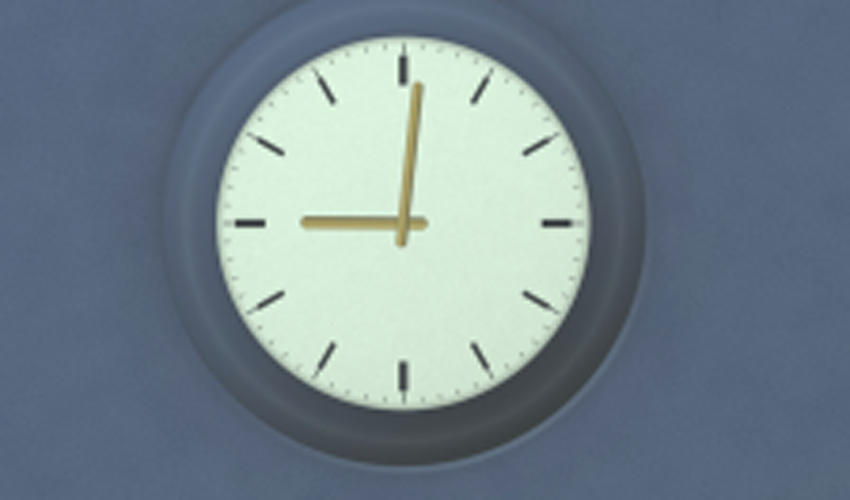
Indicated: 9 h 01 min
